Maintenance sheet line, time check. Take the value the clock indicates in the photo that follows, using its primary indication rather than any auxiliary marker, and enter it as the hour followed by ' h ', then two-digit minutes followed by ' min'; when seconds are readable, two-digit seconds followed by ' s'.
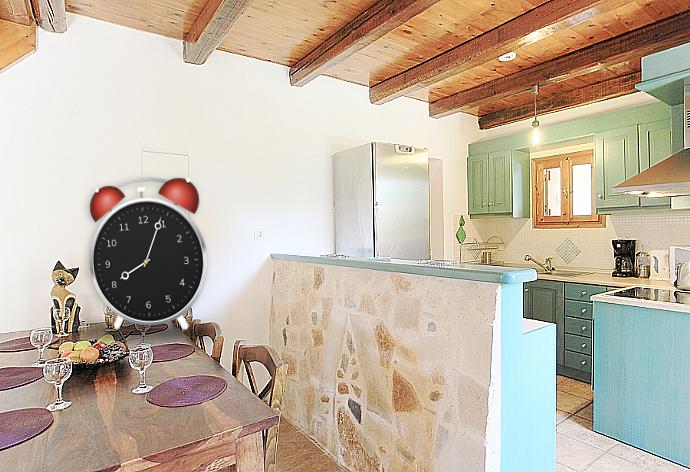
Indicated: 8 h 04 min
